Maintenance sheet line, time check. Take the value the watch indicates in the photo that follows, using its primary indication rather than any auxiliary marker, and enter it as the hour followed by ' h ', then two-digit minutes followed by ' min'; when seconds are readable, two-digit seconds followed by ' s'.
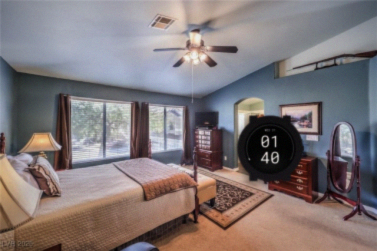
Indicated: 1 h 40 min
